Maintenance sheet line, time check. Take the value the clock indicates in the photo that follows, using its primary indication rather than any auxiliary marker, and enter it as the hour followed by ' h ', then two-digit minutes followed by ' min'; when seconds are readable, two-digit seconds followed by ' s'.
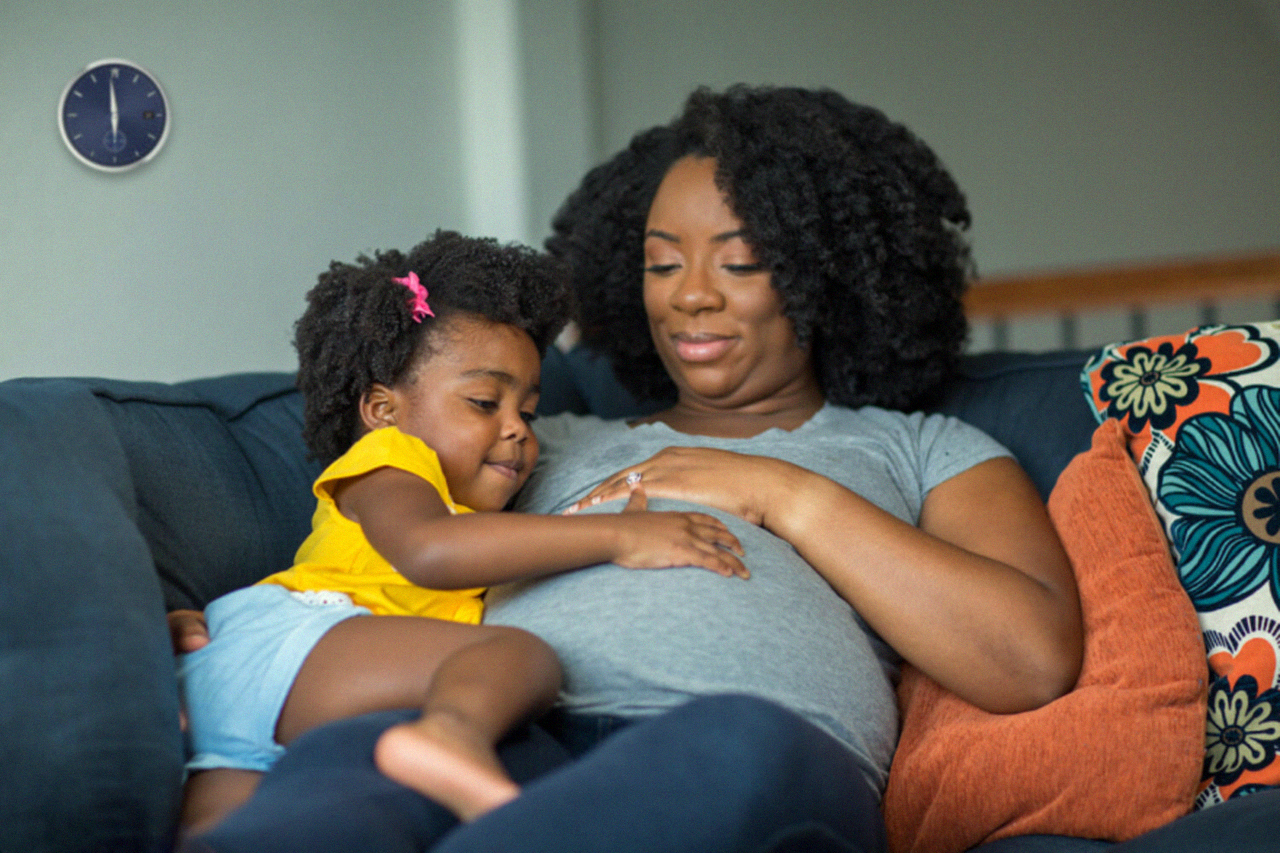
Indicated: 5 h 59 min
